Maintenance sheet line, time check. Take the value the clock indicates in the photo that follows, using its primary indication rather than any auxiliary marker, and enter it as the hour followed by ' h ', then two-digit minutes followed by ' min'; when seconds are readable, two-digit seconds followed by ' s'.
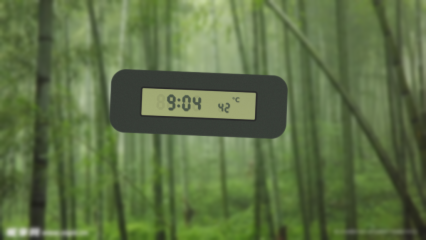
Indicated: 9 h 04 min
